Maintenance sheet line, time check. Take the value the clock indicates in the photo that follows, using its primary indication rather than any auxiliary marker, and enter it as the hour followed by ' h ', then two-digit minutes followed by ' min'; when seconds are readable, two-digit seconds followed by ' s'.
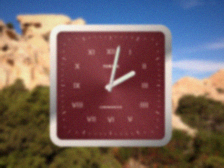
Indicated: 2 h 02 min
